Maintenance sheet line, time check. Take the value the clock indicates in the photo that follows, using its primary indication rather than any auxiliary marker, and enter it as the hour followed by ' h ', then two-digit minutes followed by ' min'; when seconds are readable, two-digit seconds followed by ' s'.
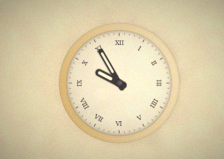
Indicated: 9 h 55 min
